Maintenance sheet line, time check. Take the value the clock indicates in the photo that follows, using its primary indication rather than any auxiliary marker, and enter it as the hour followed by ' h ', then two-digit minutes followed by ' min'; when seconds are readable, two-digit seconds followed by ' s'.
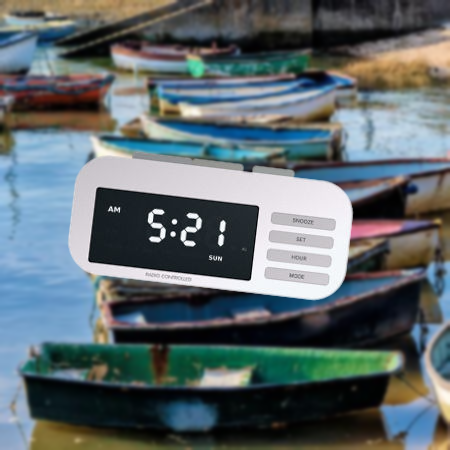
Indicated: 5 h 21 min
